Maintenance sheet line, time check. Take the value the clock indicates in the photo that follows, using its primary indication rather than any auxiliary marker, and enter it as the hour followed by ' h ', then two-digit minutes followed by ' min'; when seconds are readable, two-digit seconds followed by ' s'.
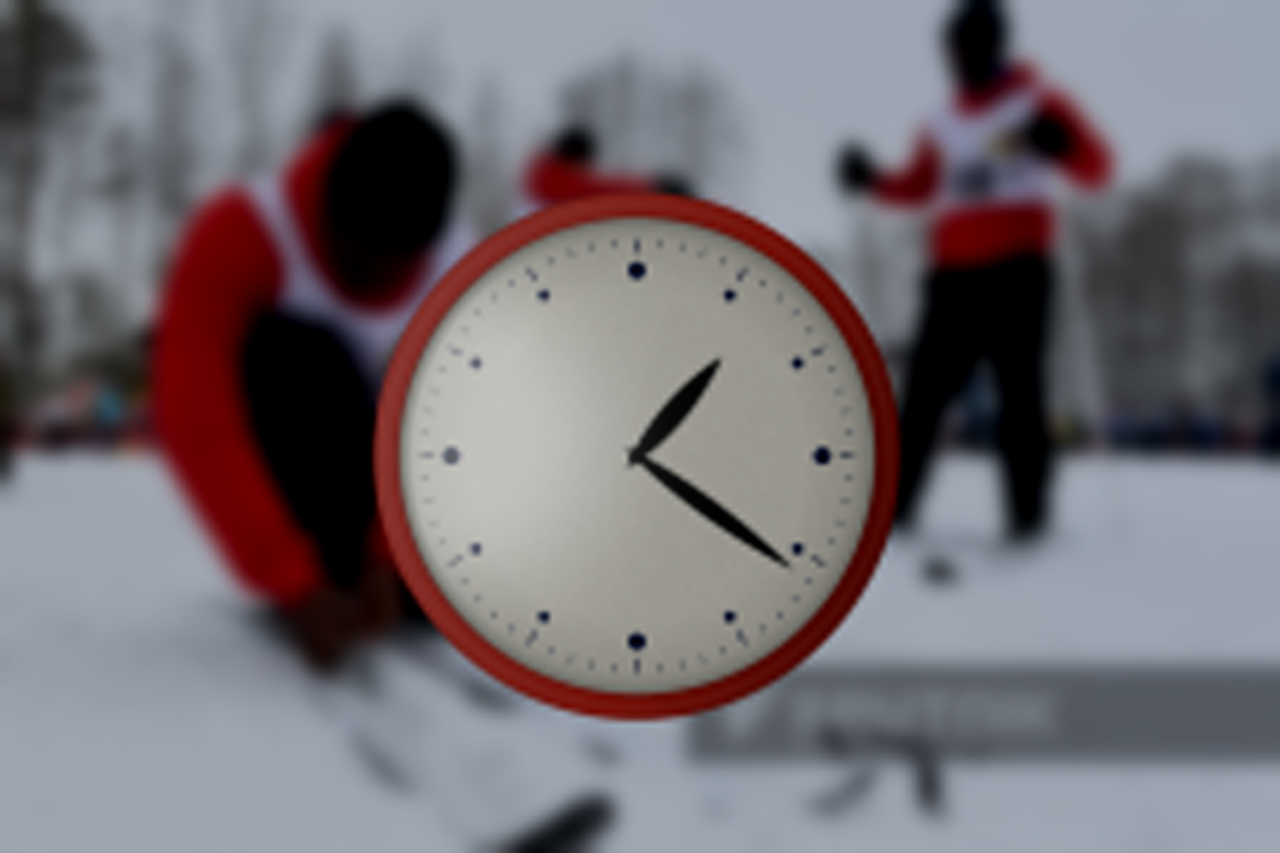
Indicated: 1 h 21 min
